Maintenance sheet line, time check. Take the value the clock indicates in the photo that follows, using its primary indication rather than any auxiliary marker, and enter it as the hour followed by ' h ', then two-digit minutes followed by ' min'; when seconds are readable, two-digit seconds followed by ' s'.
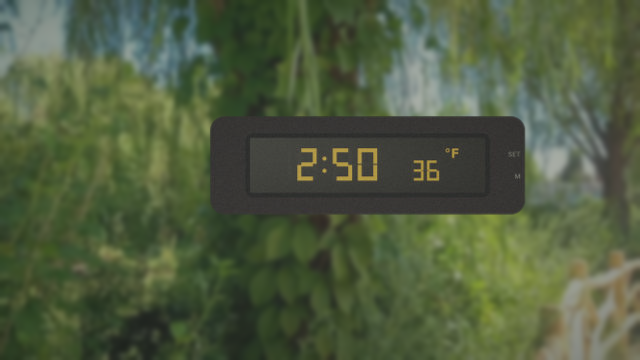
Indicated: 2 h 50 min
